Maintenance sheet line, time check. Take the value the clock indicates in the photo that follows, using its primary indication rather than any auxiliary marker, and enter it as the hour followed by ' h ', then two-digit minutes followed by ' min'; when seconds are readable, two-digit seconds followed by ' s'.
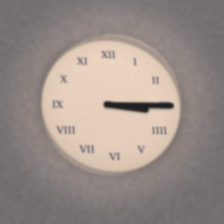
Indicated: 3 h 15 min
